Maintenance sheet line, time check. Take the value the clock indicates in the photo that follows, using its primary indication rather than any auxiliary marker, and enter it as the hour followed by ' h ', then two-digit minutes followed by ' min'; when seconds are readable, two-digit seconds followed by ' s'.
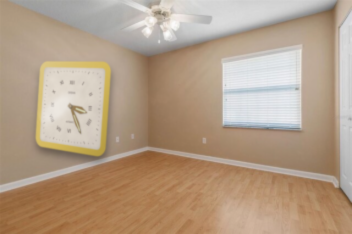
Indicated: 3 h 25 min
